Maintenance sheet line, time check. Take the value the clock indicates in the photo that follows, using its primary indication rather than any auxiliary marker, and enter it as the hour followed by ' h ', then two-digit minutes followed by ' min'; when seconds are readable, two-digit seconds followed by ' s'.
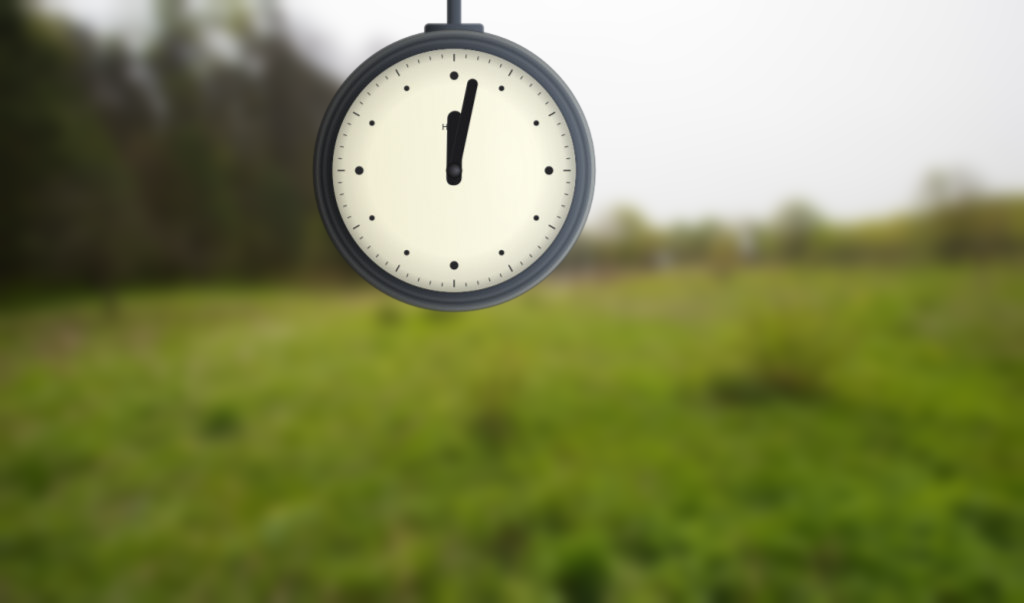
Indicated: 12 h 02 min
